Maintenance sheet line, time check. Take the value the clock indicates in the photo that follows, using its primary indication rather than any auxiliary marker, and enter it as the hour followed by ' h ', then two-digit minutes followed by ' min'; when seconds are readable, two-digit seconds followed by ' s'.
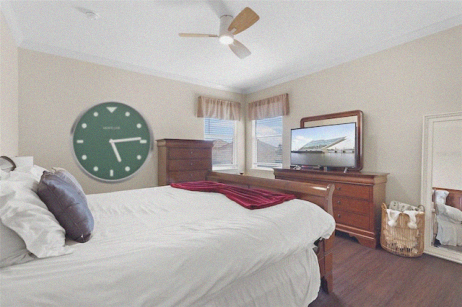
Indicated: 5 h 14 min
